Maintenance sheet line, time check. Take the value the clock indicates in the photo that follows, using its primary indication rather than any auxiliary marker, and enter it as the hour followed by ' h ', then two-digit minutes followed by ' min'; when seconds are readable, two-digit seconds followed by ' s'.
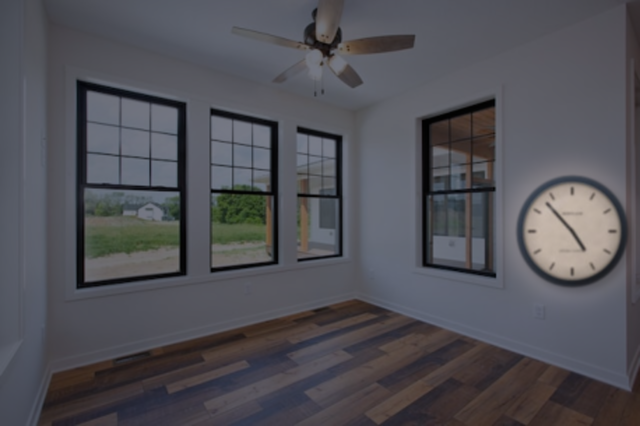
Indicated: 4 h 53 min
